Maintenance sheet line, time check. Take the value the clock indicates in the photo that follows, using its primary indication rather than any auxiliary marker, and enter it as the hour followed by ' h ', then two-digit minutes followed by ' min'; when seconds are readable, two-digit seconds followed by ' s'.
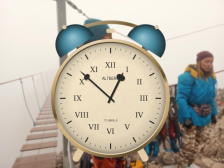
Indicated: 12 h 52 min
